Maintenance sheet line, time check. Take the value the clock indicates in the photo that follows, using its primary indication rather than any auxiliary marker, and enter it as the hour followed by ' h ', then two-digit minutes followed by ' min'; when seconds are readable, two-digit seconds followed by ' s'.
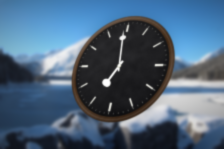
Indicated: 6 h 59 min
